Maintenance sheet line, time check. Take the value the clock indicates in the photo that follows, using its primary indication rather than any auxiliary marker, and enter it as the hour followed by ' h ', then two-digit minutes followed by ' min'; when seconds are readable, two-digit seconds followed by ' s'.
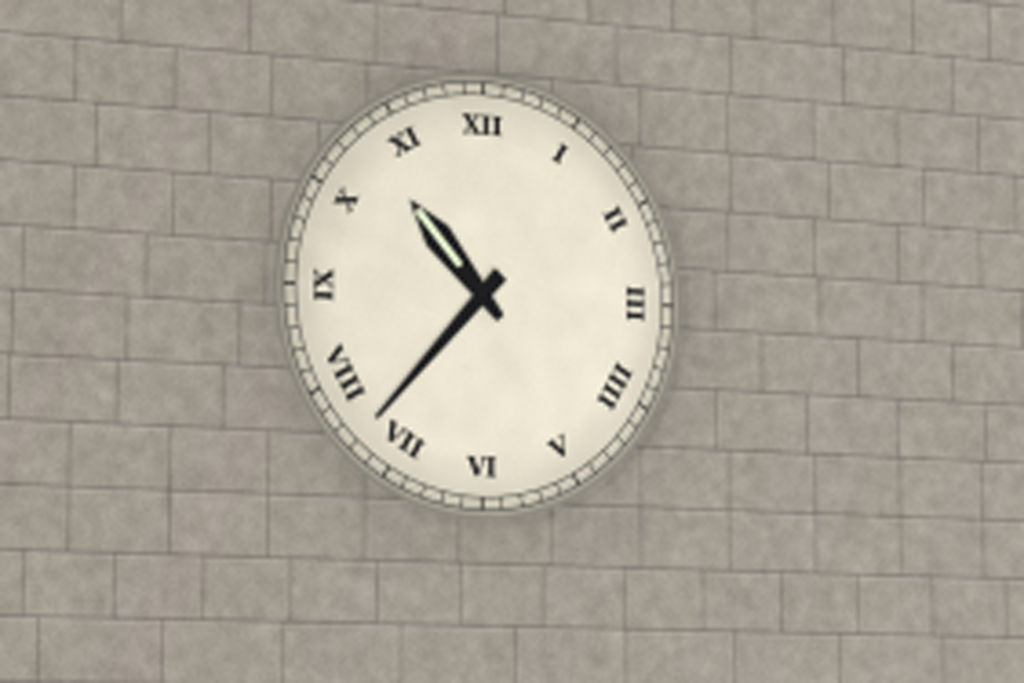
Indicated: 10 h 37 min
